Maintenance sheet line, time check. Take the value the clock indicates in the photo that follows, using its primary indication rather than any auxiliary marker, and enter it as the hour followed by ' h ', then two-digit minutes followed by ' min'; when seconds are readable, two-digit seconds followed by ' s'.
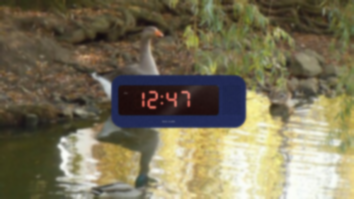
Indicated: 12 h 47 min
